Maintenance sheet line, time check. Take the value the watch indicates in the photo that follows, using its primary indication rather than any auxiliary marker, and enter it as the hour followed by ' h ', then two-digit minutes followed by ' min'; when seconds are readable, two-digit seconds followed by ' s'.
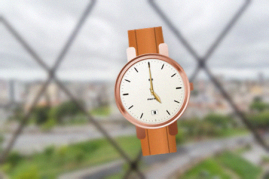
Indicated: 5 h 00 min
